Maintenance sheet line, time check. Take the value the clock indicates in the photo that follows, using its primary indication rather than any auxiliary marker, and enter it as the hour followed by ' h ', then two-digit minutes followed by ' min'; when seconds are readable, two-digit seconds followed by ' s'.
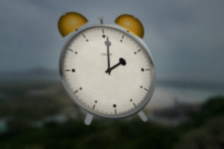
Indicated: 2 h 01 min
